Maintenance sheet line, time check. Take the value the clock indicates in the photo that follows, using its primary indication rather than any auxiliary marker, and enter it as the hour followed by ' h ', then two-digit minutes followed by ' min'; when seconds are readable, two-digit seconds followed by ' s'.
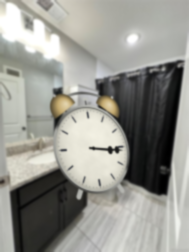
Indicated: 3 h 16 min
